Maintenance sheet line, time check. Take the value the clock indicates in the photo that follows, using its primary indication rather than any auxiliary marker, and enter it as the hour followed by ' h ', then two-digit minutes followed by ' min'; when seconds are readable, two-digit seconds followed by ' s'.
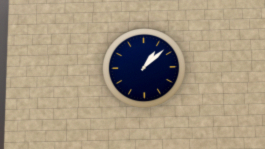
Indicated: 1 h 08 min
